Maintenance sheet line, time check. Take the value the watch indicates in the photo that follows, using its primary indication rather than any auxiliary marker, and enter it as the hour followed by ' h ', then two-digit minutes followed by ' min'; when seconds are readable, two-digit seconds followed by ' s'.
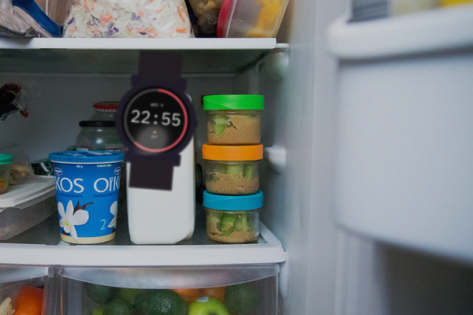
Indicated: 22 h 55 min
